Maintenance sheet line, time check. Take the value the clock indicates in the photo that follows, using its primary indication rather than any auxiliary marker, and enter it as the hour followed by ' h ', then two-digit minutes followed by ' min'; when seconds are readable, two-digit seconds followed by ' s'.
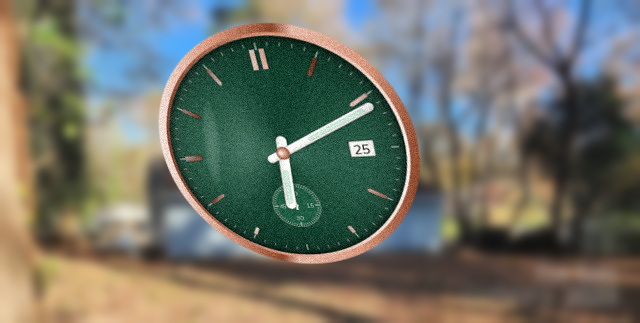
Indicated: 6 h 11 min
